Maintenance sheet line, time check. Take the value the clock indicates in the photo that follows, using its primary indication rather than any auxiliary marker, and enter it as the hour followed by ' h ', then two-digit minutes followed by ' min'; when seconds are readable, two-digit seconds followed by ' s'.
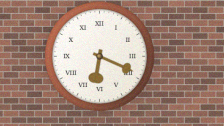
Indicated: 6 h 19 min
